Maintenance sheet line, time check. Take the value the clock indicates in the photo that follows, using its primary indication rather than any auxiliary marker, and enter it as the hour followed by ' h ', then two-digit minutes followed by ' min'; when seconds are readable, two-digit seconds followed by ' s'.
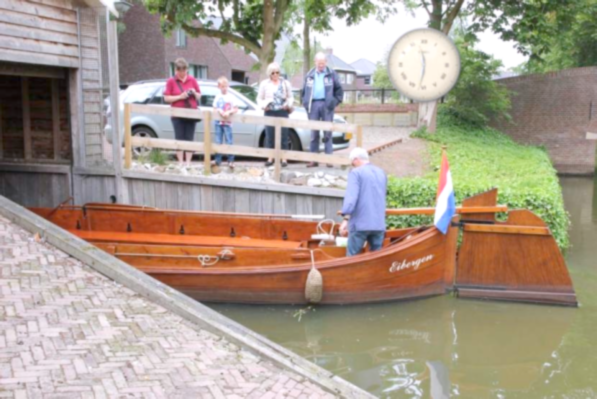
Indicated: 11 h 32 min
